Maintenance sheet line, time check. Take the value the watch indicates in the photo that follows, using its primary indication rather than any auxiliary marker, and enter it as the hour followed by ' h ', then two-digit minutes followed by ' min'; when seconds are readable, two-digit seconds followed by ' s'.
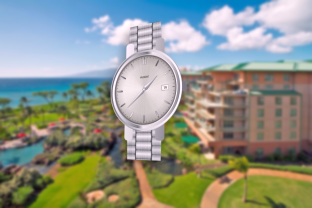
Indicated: 1 h 38 min
